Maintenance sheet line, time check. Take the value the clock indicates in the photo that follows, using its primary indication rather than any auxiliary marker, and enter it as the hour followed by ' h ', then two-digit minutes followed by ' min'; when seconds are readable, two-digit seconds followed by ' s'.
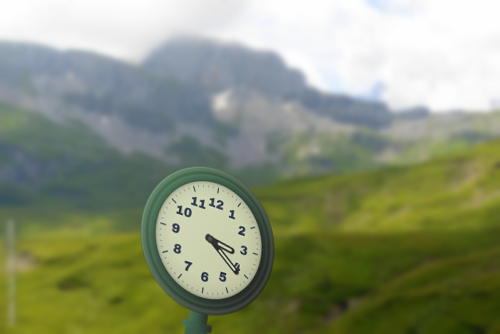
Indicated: 3 h 21 min
